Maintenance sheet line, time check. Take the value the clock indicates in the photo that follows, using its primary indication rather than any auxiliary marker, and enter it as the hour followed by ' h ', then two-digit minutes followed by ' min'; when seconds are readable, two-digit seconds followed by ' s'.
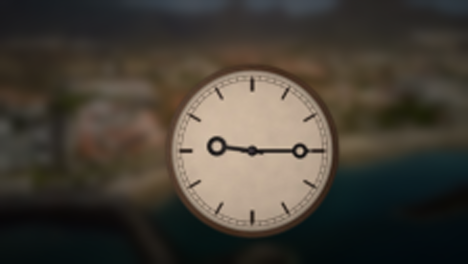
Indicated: 9 h 15 min
